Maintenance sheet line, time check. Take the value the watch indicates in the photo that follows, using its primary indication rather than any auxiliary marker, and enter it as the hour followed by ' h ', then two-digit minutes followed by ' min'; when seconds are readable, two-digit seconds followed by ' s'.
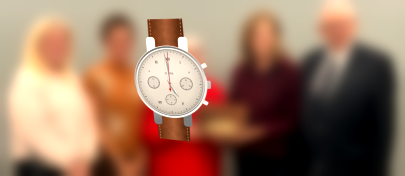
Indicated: 4 h 59 min
